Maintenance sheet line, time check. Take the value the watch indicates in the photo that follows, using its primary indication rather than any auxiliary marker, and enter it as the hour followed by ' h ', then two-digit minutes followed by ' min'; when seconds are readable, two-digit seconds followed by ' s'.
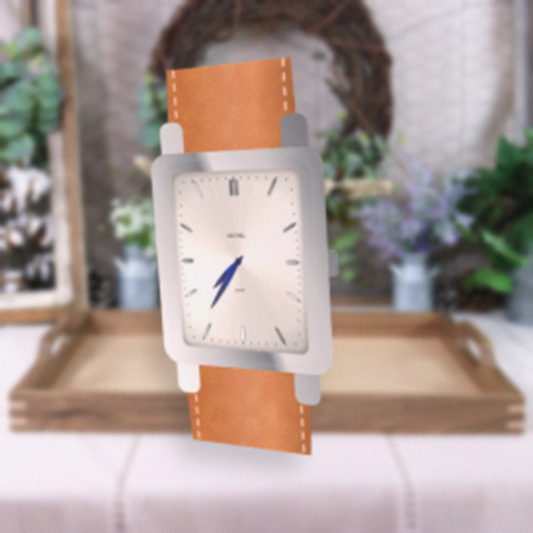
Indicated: 7 h 36 min
